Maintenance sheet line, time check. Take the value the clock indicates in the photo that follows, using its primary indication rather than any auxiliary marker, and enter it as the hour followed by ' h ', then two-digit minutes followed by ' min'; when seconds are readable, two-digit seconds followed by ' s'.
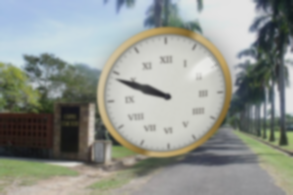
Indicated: 9 h 49 min
